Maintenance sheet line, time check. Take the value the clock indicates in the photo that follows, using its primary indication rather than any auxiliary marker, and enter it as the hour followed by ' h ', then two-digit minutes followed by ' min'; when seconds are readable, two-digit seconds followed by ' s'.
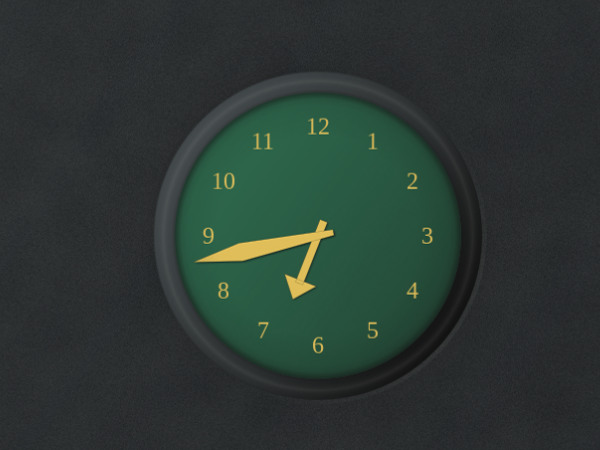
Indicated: 6 h 43 min
